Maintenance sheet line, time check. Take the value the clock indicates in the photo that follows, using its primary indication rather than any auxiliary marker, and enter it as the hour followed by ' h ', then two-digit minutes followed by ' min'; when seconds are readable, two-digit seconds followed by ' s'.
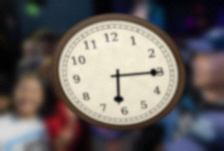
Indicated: 6 h 15 min
